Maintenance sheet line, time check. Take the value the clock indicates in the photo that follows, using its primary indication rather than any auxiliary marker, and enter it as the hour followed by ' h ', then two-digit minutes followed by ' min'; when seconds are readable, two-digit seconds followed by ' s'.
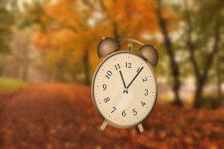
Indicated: 11 h 06 min
